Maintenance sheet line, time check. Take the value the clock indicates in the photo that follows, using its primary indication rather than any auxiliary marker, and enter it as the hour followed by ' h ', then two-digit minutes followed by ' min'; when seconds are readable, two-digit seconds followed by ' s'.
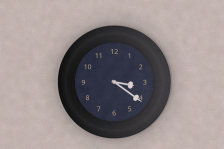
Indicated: 3 h 21 min
